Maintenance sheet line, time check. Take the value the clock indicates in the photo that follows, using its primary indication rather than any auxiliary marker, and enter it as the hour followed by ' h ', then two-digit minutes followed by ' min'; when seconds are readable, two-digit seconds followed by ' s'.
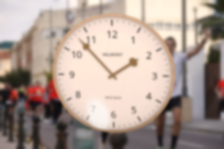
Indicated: 1 h 53 min
